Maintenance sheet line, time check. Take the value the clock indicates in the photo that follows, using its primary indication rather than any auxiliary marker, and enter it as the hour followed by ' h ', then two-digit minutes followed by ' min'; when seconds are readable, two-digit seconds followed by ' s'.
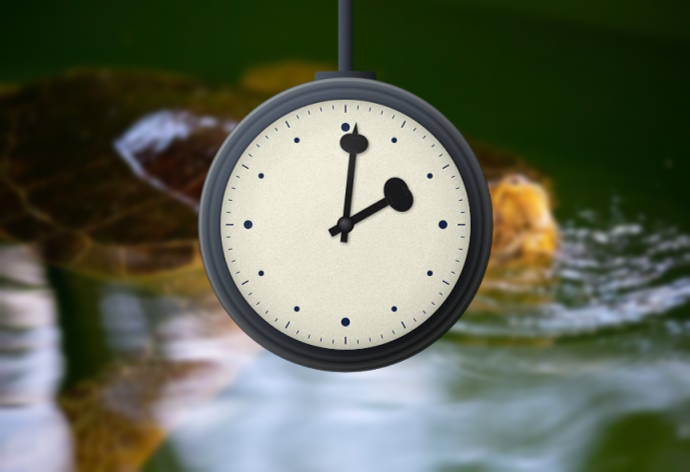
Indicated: 2 h 01 min
